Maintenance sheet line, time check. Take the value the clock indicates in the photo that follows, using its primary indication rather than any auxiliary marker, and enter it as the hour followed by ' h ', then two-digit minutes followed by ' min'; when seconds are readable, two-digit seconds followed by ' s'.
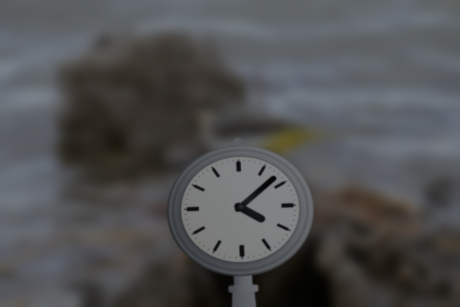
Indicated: 4 h 08 min
